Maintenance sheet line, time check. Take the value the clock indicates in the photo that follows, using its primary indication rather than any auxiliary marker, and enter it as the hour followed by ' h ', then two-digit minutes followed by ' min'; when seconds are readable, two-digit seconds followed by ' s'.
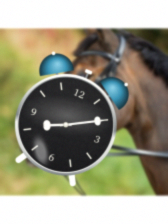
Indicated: 8 h 10 min
